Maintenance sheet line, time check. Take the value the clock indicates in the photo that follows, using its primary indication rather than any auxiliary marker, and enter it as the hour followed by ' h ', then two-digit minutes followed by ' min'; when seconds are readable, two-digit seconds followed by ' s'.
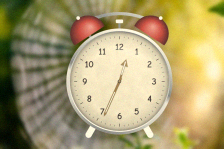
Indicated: 12 h 34 min
